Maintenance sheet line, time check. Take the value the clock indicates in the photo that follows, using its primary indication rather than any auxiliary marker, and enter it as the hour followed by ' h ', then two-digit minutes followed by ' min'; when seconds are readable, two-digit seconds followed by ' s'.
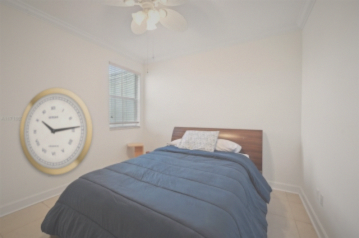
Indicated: 10 h 14 min
